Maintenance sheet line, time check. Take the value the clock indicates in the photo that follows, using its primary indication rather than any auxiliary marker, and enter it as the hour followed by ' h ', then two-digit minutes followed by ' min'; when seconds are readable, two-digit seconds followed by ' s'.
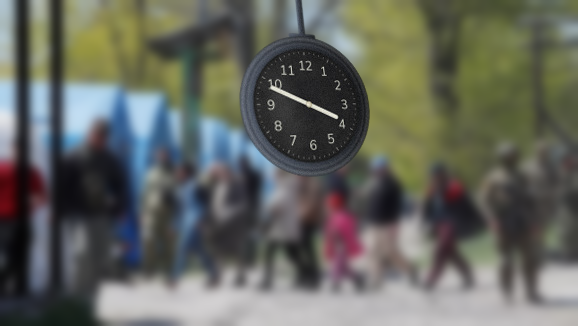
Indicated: 3 h 49 min
